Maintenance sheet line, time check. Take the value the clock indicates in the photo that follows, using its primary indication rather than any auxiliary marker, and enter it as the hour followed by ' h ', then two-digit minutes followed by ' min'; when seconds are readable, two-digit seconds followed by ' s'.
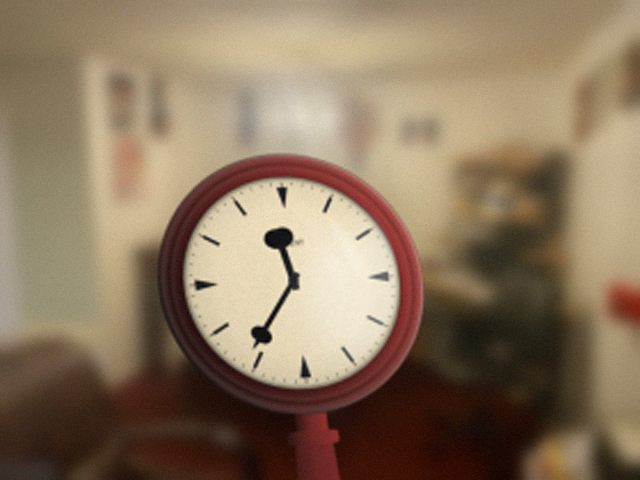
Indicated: 11 h 36 min
